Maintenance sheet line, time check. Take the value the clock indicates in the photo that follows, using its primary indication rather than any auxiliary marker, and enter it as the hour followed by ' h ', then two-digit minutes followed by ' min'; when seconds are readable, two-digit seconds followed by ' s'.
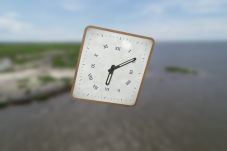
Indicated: 6 h 09 min
